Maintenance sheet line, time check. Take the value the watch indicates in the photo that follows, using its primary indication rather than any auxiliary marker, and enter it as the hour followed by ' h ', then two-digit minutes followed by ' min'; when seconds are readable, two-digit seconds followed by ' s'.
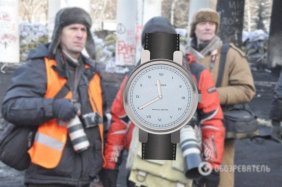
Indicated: 11 h 40 min
